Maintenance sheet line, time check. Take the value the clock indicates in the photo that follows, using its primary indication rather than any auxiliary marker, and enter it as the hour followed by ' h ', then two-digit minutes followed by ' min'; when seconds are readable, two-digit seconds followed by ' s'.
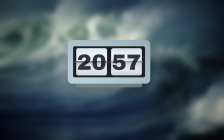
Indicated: 20 h 57 min
